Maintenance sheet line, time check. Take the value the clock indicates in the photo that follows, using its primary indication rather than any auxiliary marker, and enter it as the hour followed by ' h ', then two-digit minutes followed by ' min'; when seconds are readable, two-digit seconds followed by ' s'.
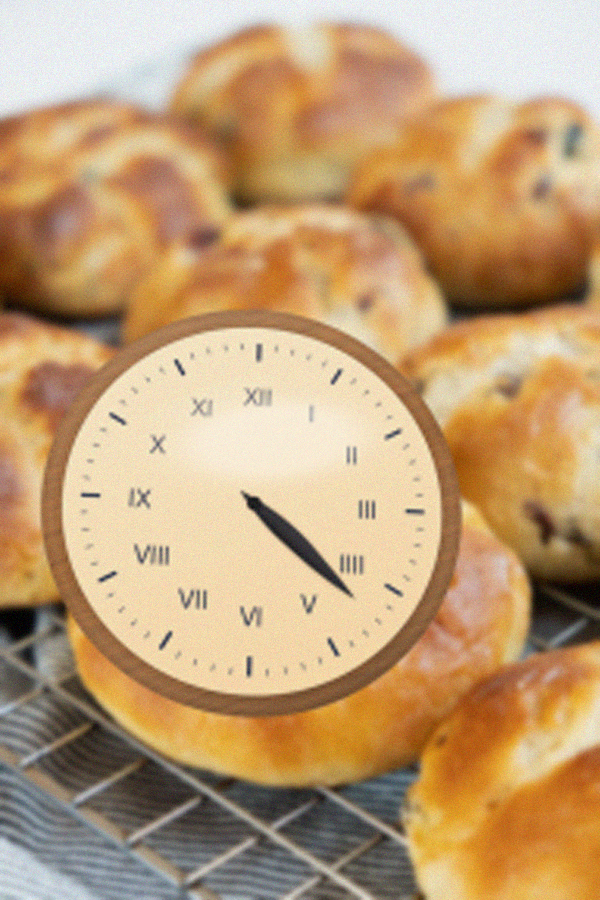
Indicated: 4 h 22 min
